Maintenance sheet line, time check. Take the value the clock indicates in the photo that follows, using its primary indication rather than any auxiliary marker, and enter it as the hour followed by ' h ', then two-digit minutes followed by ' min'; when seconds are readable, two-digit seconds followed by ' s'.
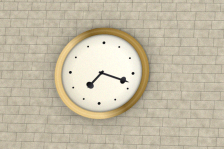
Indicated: 7 h 18 min
